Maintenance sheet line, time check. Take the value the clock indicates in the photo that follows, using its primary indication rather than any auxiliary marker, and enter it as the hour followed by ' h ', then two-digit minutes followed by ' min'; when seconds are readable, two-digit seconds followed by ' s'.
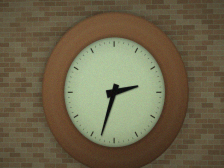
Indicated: 2 h 33 min
